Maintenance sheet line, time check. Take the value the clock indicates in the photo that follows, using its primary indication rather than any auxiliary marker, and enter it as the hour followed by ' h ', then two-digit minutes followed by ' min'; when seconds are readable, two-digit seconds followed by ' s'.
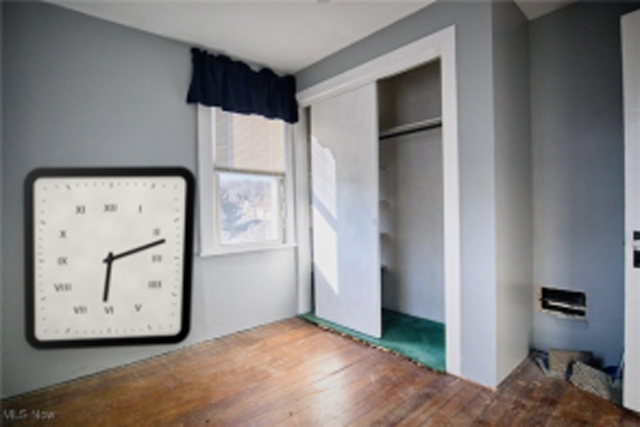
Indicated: 6 h 12 min
